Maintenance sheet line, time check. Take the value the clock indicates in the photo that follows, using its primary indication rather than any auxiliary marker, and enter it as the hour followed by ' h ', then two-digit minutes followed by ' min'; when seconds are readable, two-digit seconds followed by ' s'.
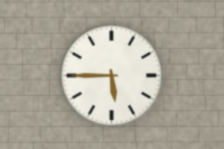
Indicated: 5 h 45 min
